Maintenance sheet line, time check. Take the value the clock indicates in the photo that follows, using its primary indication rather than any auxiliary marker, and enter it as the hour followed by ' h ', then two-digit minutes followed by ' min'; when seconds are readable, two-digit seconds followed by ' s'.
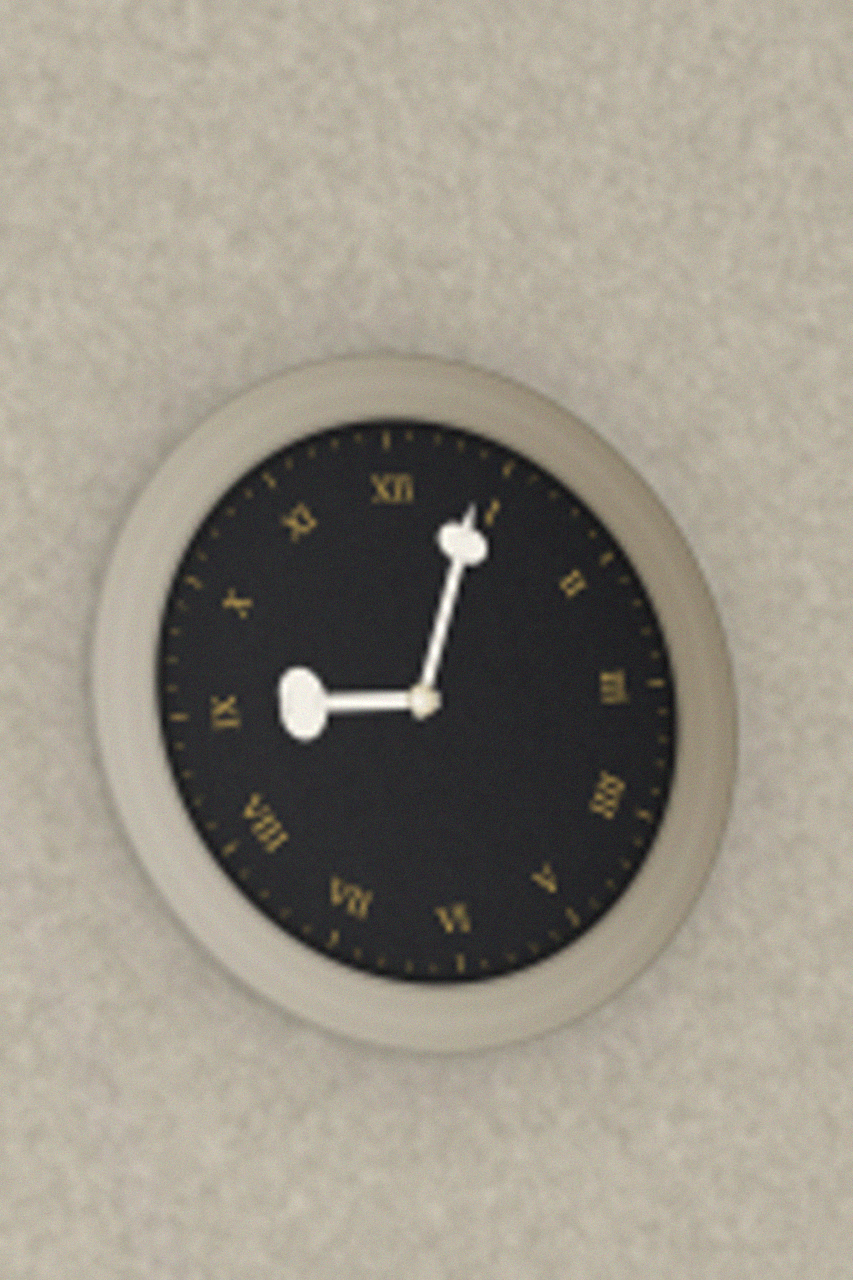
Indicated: 9 h 04 min
